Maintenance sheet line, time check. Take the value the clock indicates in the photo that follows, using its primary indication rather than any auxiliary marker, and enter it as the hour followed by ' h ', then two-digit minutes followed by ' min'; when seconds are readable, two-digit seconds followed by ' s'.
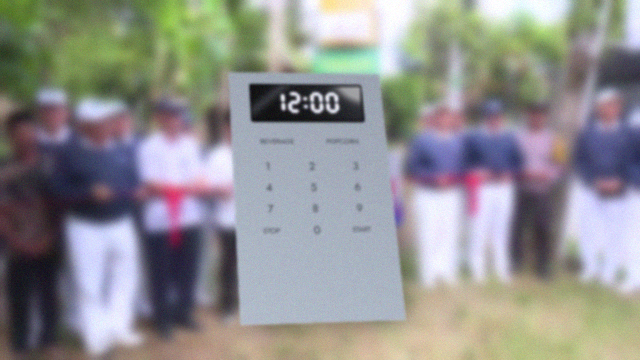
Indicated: 12 h 00 min
